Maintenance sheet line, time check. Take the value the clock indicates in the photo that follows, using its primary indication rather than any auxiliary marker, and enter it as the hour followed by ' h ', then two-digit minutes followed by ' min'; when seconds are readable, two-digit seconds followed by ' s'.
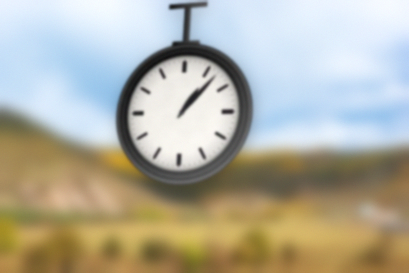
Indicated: 1 h 07 min
